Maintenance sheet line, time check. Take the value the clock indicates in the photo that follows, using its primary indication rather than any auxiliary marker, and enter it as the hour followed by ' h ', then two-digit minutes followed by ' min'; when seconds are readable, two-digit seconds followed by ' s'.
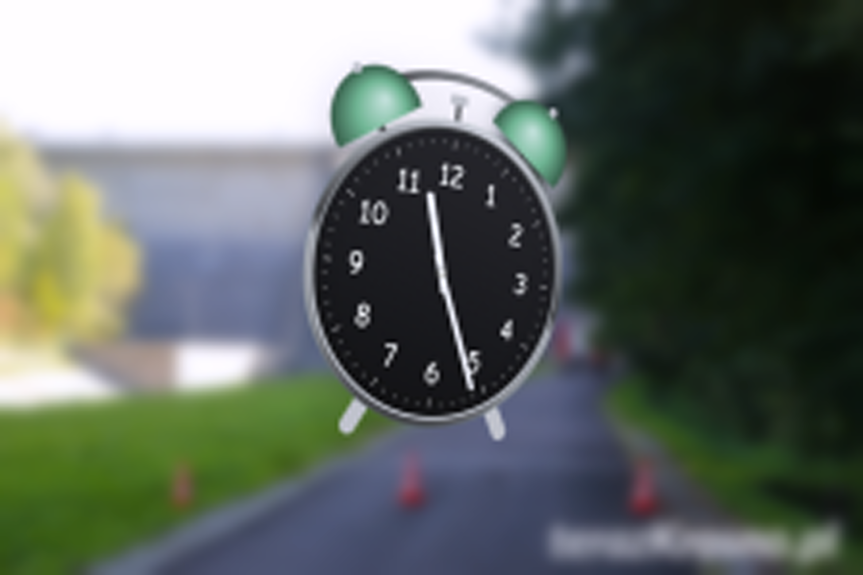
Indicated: 11 h 26 min
